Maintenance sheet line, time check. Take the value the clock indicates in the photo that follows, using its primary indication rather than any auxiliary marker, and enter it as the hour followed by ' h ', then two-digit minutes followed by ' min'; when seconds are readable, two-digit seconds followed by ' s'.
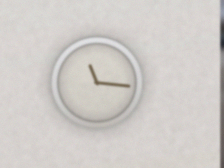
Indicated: 11 h 16 min
